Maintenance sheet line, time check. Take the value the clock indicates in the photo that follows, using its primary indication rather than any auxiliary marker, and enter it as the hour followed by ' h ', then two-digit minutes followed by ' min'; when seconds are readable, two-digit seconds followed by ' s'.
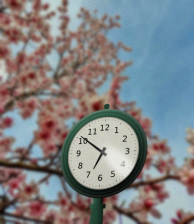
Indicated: 6 h 51 min
